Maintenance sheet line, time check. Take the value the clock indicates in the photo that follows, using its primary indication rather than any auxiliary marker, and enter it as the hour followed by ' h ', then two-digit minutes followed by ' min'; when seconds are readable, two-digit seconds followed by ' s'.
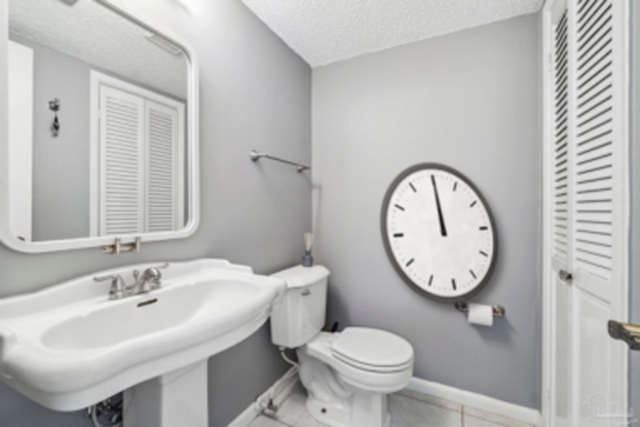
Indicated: 12 h 00 min
